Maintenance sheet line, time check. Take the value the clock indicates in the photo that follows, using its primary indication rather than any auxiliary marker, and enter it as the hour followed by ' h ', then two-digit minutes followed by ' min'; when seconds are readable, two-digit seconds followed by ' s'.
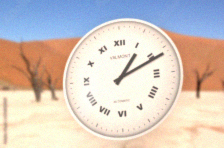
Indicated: 1 h 11 min
